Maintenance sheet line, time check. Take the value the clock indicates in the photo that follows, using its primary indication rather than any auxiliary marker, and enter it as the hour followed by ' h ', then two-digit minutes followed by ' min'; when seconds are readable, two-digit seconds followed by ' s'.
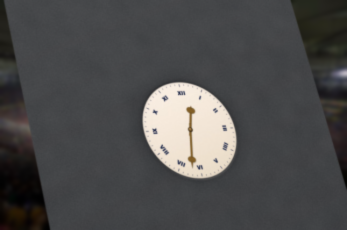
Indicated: 12 h 32 min
